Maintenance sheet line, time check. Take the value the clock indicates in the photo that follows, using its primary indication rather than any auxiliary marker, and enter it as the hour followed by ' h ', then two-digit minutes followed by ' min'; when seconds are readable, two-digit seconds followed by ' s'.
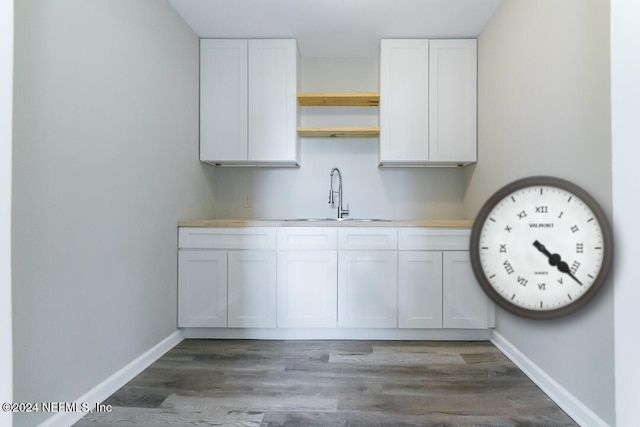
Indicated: 4 h 22 min
